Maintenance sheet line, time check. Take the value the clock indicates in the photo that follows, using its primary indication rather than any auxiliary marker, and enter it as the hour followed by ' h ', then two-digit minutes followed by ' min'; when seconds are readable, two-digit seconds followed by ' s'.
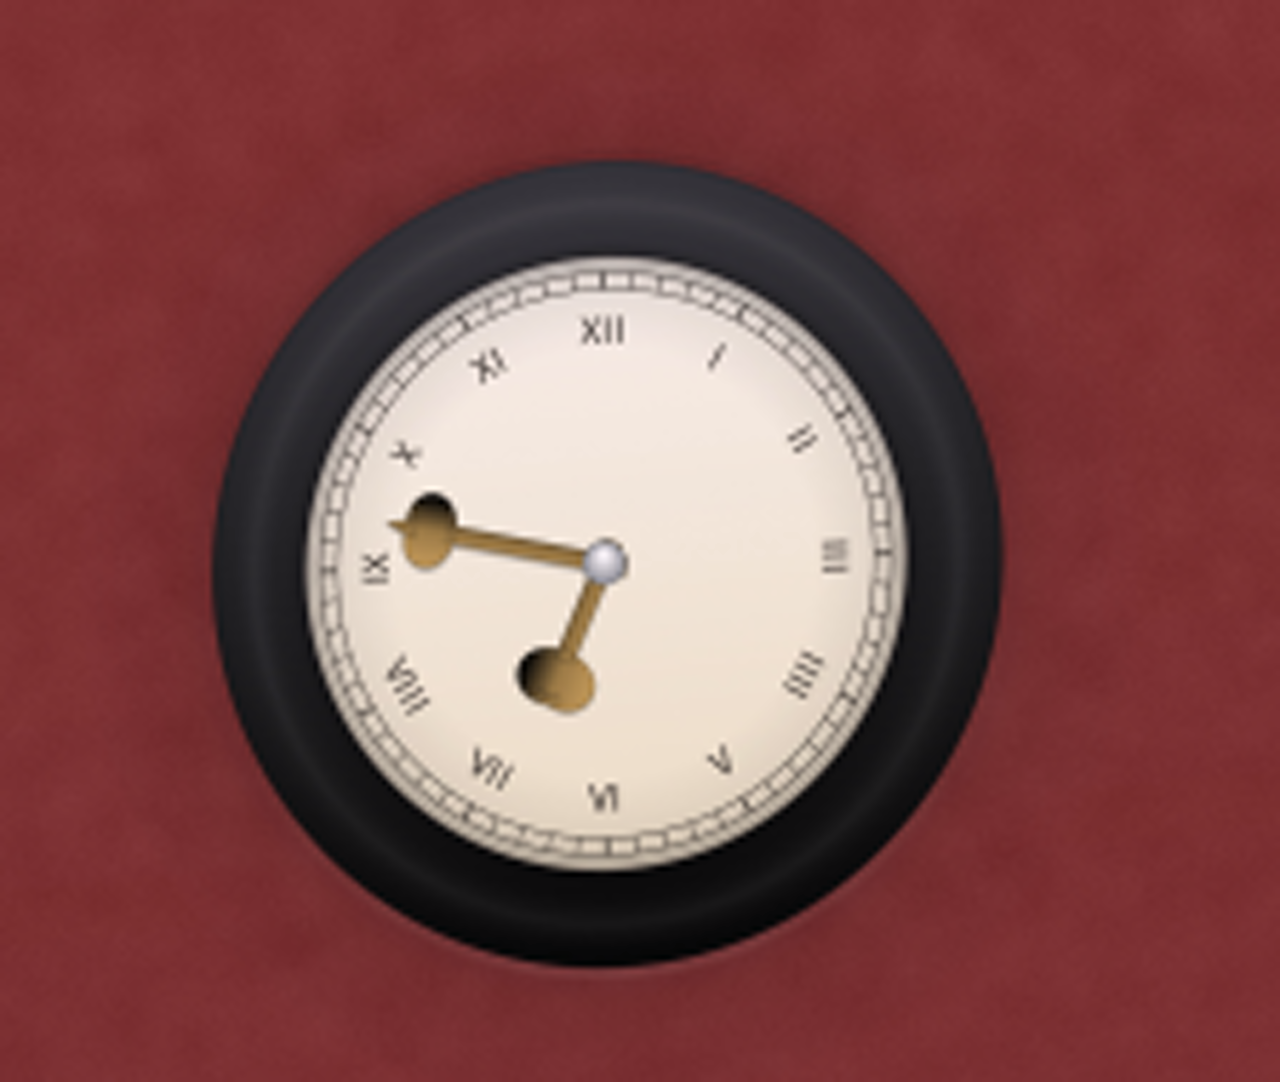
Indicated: 6 h 47 min
